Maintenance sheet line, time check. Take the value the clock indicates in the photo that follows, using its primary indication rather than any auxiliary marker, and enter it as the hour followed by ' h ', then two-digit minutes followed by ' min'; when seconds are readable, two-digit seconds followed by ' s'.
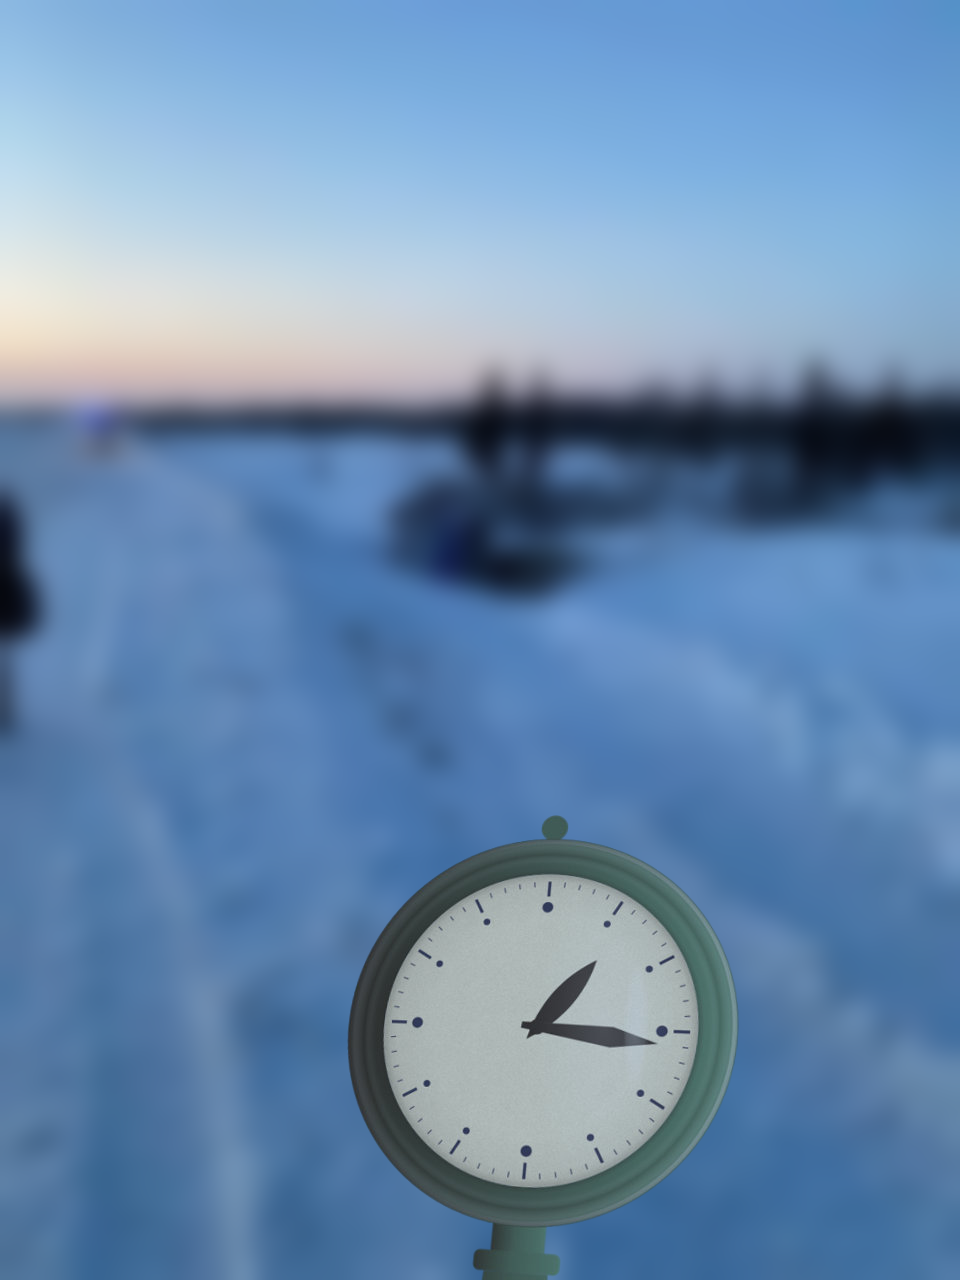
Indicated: 1 h 16 min
